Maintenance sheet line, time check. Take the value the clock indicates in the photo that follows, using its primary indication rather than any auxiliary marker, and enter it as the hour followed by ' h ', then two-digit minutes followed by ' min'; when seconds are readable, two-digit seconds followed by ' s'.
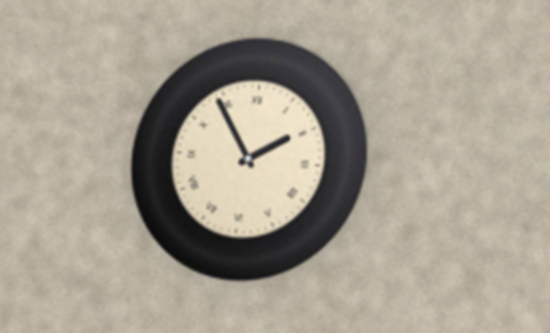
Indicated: 1 h 54 min
